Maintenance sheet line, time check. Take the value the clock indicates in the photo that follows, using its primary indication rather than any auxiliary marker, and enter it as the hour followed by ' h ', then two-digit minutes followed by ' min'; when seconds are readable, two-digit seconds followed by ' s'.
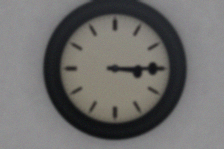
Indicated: 3 h 15 min
